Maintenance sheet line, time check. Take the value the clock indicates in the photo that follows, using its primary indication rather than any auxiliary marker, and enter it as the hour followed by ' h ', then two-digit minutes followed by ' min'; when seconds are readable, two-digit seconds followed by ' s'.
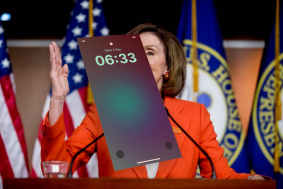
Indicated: 6 h 33 min
